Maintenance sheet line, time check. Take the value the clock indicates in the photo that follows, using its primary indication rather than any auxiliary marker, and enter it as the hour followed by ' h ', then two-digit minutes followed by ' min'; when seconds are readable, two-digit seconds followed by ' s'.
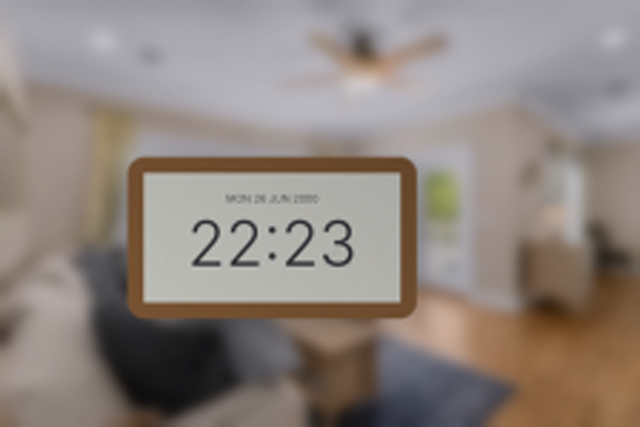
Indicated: 22 h 23 min
